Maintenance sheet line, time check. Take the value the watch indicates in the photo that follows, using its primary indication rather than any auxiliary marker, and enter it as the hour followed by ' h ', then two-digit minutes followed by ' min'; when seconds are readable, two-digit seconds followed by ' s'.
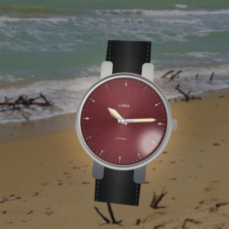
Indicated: 10 h 14 min
